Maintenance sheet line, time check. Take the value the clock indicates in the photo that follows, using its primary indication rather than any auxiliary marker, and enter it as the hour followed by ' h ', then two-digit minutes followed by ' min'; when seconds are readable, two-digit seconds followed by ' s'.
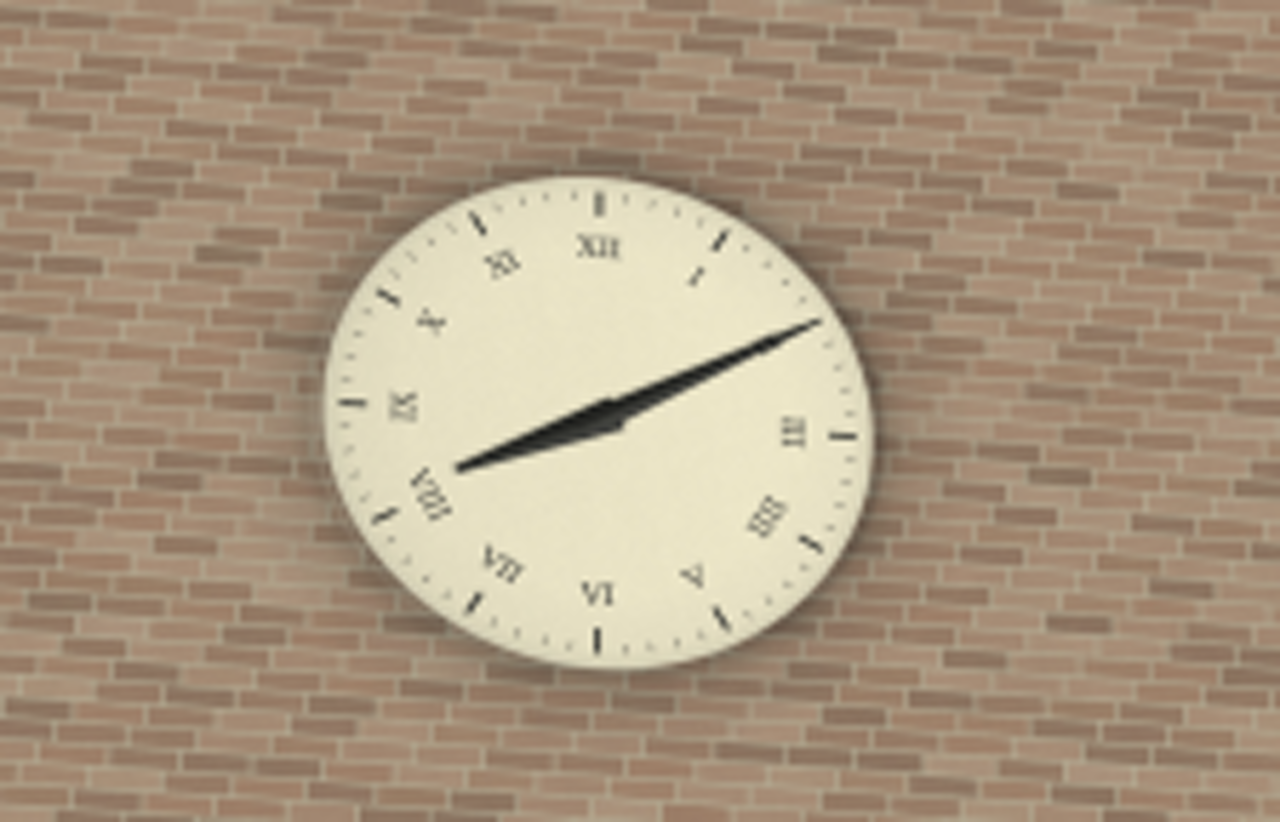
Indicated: 8 h 10 min
